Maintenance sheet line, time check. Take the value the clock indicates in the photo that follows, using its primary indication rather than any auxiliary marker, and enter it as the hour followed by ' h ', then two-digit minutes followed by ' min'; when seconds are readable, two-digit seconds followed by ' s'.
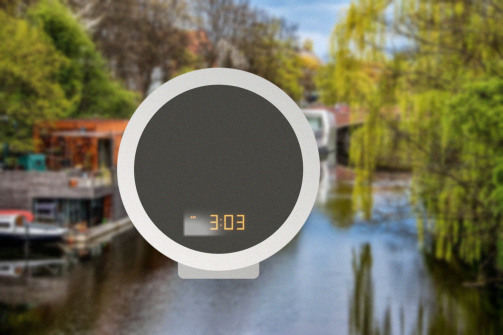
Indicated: 3 h 03 min
